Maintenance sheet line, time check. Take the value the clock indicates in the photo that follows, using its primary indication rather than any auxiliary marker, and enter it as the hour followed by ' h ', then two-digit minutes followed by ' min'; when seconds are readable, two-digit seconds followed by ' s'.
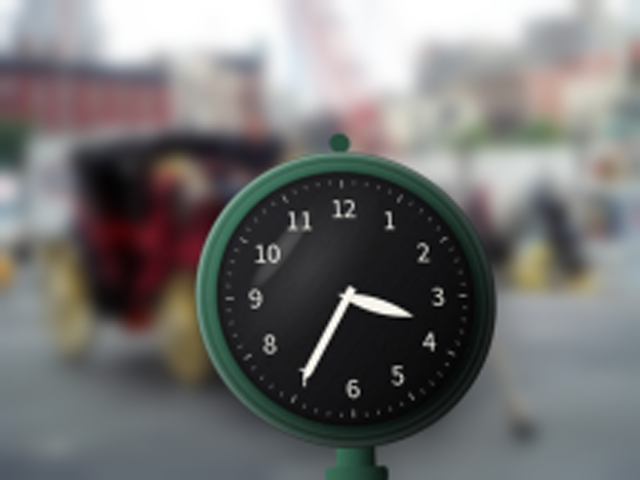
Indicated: 3 h 35 min
